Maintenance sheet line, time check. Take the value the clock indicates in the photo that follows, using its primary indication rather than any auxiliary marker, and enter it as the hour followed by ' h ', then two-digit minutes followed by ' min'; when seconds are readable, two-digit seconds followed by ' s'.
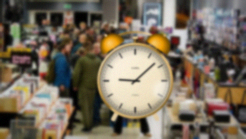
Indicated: 9 h 08 min
